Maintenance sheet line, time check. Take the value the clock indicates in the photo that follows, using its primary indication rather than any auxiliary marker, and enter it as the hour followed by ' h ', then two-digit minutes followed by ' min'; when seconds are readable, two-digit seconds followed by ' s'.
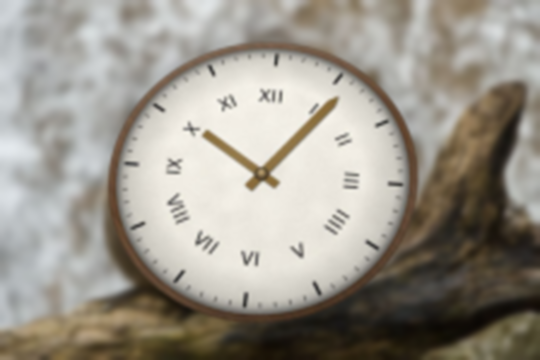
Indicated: 10 h 06 min
